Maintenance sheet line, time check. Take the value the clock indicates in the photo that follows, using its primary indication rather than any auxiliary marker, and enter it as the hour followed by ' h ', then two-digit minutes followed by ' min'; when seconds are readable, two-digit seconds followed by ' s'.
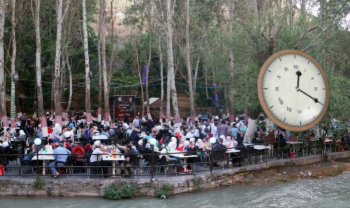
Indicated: 12 h 20 min
